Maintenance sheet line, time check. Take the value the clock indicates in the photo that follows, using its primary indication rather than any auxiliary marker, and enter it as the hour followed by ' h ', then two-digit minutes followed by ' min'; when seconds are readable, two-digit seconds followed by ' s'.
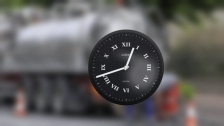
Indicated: 12 h 42 min
